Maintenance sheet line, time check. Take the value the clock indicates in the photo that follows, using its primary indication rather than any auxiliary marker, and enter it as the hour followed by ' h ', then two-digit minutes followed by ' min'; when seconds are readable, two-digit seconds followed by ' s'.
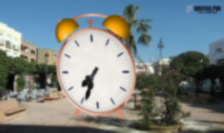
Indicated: 7 h 34 min
